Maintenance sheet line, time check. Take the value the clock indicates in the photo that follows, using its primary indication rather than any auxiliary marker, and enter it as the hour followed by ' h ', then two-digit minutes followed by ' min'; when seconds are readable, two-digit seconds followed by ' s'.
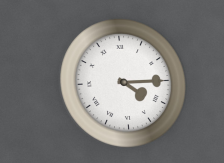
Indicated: 4 h 15 min
